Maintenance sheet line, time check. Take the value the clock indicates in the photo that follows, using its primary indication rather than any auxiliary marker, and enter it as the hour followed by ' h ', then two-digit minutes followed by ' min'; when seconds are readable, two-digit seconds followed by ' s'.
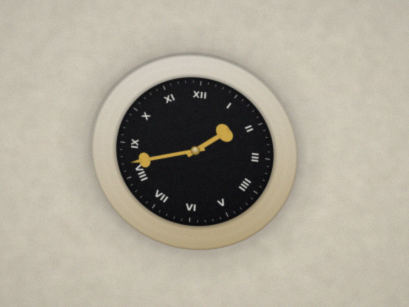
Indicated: 1 h 42 min
